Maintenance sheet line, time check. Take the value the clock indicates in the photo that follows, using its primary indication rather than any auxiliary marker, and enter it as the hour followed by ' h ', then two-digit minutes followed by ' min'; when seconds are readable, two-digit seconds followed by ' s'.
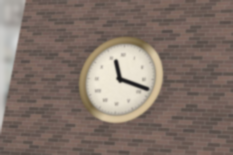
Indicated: 11 h 18 min
